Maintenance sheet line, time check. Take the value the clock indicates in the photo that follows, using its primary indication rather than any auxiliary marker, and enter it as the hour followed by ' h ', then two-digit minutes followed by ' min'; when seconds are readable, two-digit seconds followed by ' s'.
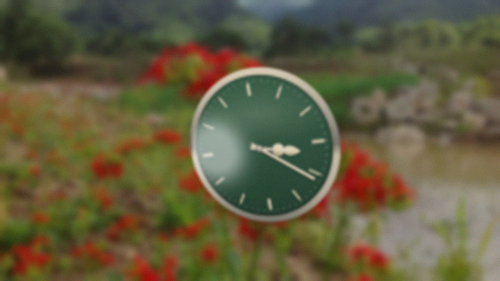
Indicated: 3 h 21 min
